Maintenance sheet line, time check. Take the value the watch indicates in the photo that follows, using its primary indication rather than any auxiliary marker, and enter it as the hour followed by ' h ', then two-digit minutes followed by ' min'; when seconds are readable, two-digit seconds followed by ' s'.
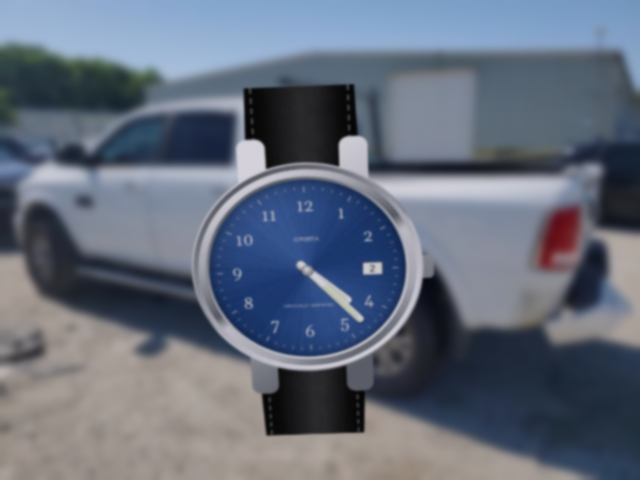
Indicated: 4 h 23 min
